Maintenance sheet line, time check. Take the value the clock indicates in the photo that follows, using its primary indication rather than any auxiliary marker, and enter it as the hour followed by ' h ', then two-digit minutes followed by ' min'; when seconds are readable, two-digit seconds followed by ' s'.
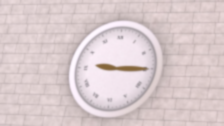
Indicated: 9 h 15 min
